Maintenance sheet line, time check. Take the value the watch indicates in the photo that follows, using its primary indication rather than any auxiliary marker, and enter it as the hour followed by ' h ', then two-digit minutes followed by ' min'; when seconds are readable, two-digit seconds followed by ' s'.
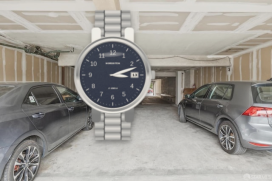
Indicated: 3 h 12 min
